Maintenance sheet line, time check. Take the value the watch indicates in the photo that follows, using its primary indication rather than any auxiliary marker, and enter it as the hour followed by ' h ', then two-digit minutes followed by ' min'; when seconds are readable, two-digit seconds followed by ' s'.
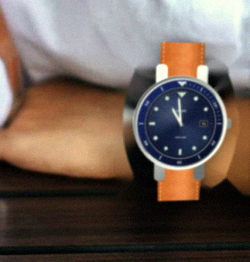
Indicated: 10 h 59 min
